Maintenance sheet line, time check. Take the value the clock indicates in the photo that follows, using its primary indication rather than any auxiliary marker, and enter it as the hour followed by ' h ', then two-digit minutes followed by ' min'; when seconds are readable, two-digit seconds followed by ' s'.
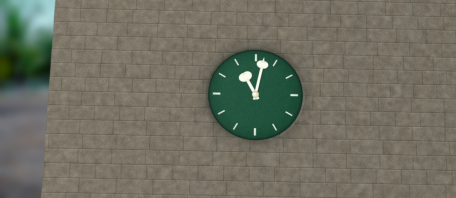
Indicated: 11 h 02 min
